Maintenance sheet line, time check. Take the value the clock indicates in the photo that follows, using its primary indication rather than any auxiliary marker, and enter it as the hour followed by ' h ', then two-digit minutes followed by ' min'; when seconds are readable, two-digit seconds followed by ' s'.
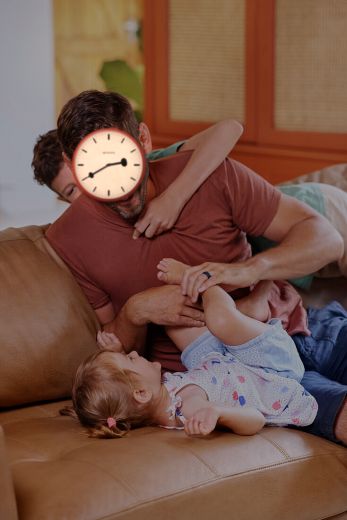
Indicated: 2 h 40 min
